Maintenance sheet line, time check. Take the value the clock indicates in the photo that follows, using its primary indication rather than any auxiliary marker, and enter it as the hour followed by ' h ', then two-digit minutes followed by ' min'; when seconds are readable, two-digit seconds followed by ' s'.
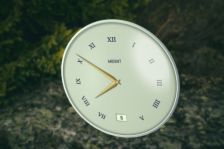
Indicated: 7 h 51 min
